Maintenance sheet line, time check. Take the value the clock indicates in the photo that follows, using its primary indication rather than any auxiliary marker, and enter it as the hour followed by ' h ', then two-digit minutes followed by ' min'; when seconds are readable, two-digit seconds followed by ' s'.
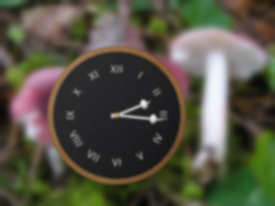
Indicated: 2 h 16 min
